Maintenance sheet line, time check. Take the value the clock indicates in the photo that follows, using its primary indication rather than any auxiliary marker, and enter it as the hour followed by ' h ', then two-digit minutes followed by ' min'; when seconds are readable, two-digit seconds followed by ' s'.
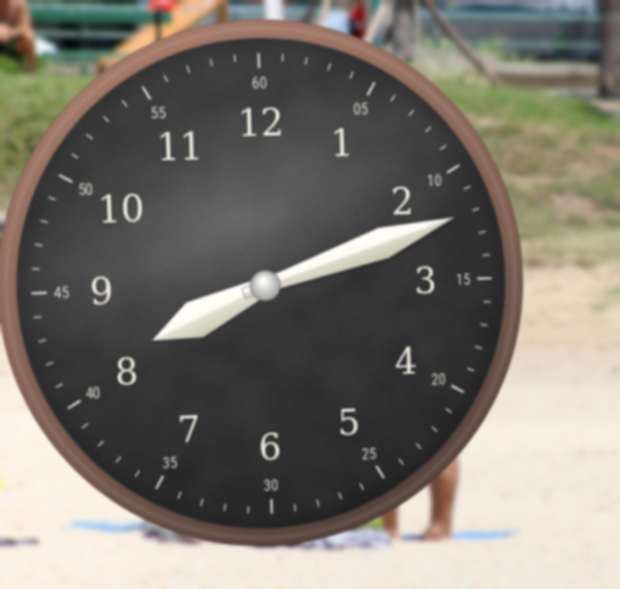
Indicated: 8 h 12 min
